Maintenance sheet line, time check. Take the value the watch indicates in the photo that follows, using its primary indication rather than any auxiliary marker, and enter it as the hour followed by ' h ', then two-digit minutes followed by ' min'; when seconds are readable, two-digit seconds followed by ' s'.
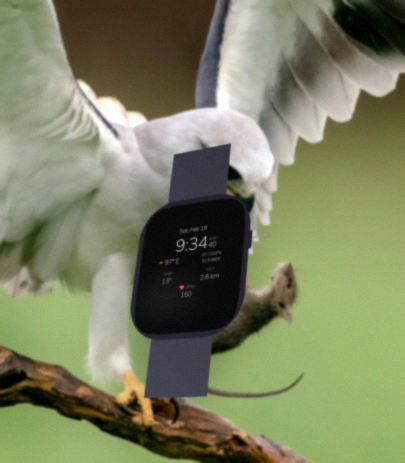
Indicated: 9 h 34 min
